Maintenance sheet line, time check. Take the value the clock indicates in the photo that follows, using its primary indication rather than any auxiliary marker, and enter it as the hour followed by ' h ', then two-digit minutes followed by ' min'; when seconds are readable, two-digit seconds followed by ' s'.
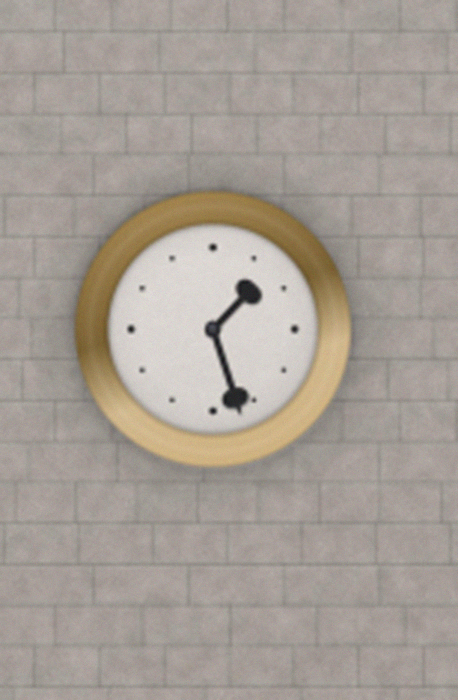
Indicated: 1 h 27 min
